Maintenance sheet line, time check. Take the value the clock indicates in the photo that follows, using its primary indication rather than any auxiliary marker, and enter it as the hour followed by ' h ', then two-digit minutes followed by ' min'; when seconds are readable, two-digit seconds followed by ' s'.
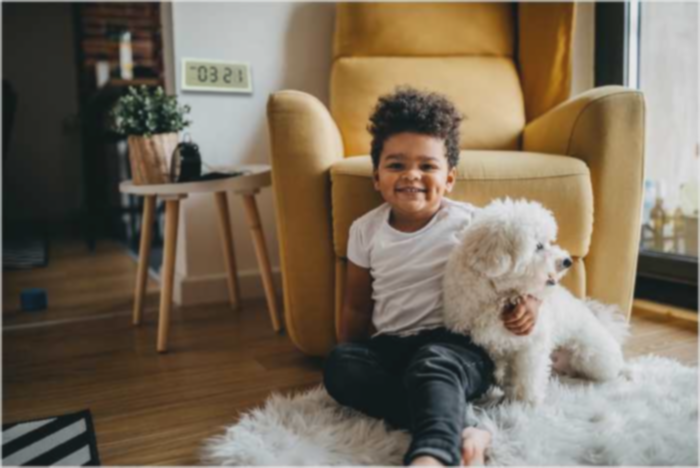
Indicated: 3 h 21 min
